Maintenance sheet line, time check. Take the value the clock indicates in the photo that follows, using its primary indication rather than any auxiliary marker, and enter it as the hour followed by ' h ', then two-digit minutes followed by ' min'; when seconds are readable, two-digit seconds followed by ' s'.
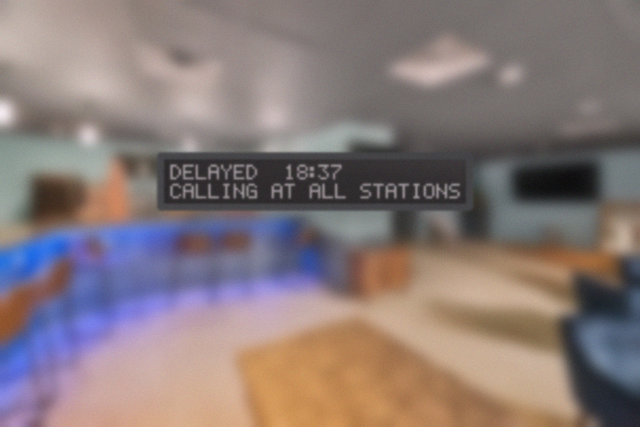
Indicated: 18 h 37 min
